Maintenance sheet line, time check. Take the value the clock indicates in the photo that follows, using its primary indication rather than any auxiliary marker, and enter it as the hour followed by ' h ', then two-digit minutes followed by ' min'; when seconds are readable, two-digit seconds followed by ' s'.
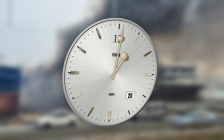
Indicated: 1 h 01 min
